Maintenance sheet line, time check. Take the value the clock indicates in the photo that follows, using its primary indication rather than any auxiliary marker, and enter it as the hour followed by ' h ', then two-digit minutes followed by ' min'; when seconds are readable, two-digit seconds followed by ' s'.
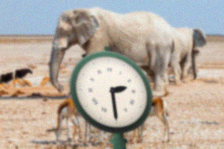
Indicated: 2 h 30 min
